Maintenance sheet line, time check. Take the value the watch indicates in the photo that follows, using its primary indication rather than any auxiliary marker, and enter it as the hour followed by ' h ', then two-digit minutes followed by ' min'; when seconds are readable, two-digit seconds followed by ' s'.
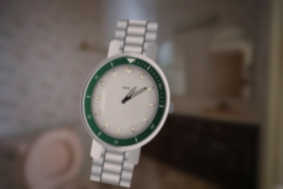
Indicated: 1 h 09 min
